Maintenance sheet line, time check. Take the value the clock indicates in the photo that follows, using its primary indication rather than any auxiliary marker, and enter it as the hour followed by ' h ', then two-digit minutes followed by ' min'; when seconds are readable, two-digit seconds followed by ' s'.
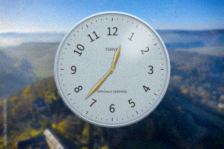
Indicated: 12 h 37 min
